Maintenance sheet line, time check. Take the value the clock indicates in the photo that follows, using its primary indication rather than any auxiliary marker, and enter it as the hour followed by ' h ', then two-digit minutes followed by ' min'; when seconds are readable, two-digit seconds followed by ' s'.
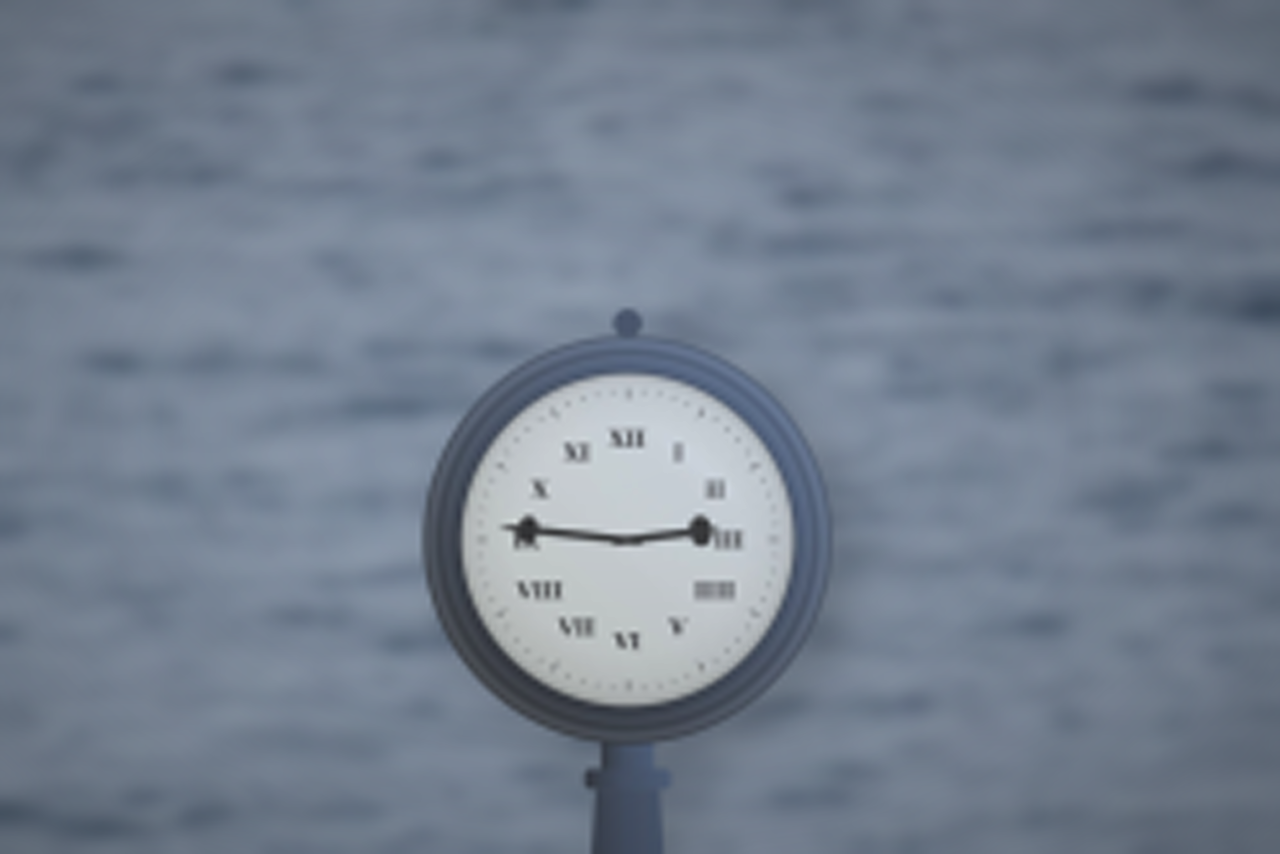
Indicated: 2 h 46 min
